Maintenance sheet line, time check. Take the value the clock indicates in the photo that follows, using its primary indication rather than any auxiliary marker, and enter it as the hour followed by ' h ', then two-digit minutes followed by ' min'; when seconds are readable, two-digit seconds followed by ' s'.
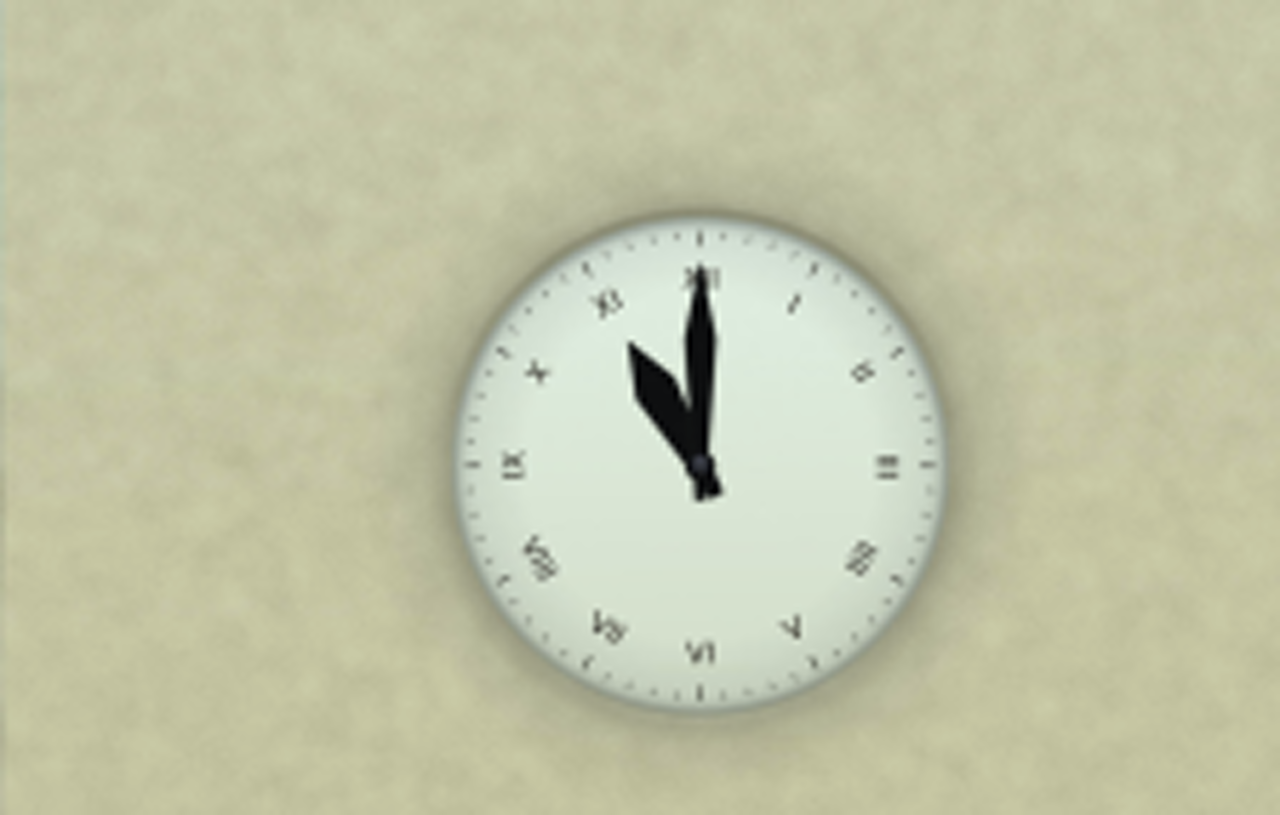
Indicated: 11 h 00 min
